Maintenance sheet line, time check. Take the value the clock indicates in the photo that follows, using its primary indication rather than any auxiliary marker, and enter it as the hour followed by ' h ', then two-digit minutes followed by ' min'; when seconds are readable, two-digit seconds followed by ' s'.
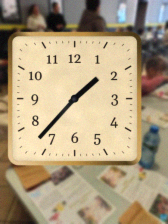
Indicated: 1 h 37 min
